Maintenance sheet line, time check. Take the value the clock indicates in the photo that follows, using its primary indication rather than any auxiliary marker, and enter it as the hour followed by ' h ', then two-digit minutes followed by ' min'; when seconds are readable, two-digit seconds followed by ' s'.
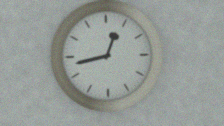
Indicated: 12 h 43 min
